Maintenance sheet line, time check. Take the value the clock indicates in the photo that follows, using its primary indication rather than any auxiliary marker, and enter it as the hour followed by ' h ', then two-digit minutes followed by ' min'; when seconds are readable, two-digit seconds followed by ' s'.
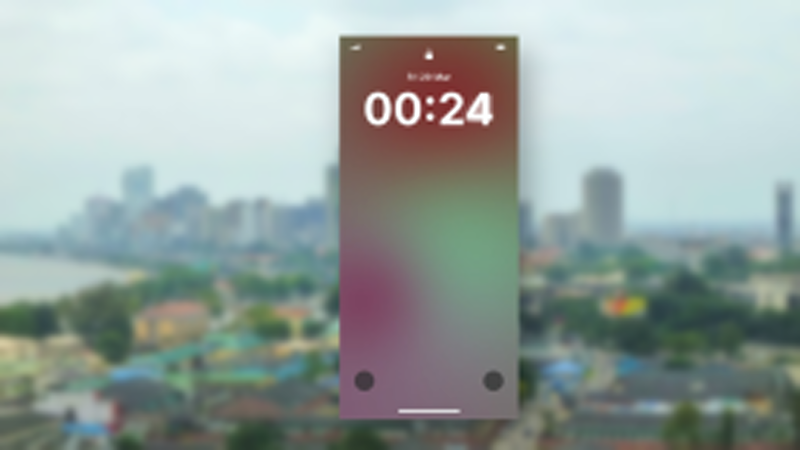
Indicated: 0 h 24 min
